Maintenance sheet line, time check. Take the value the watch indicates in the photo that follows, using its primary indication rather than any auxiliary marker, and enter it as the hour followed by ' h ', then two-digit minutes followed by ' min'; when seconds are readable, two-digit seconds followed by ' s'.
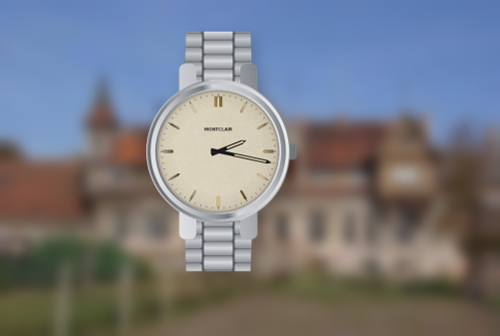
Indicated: 2 h 17 min
